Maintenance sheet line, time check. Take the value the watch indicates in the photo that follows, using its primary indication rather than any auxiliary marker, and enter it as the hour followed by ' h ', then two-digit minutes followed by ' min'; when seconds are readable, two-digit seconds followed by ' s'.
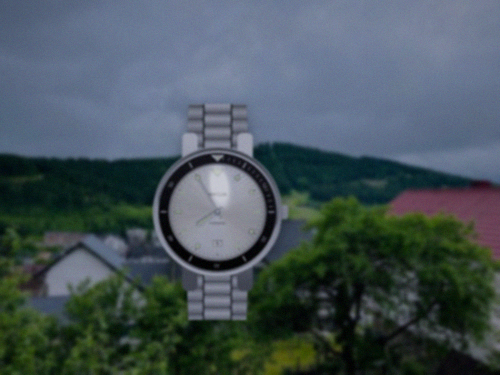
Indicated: 7 h 55 min
